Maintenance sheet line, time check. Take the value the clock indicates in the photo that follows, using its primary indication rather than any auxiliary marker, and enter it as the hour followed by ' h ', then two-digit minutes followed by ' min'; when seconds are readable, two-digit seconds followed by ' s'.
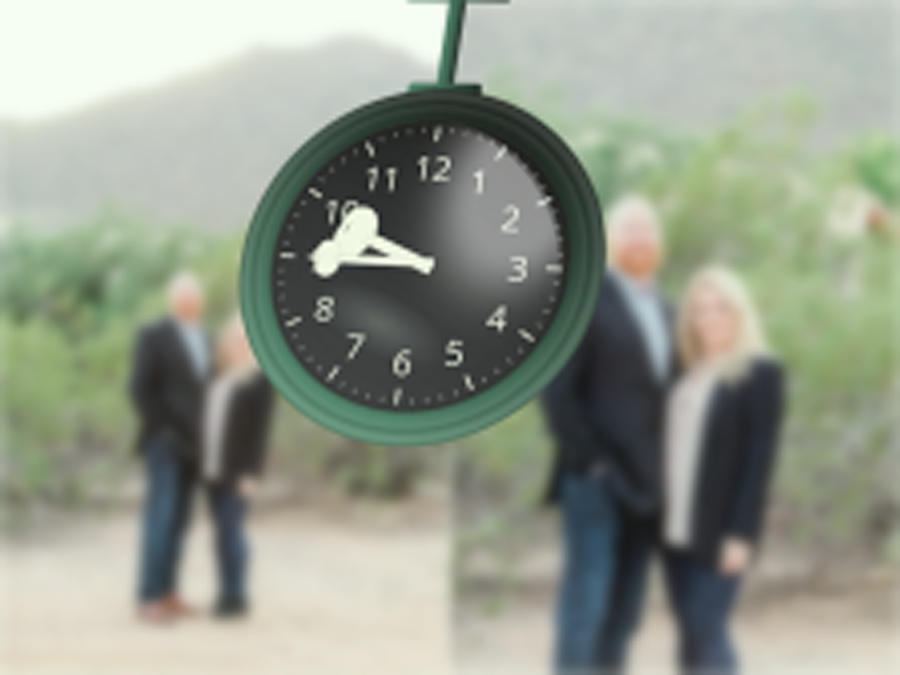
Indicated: 9 h 45 min
